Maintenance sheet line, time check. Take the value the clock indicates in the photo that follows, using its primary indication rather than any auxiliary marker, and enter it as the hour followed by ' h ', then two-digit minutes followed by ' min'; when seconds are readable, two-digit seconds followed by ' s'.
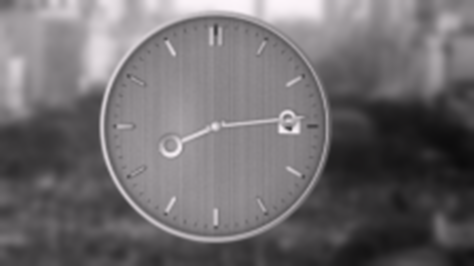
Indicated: 8 h 14 min
